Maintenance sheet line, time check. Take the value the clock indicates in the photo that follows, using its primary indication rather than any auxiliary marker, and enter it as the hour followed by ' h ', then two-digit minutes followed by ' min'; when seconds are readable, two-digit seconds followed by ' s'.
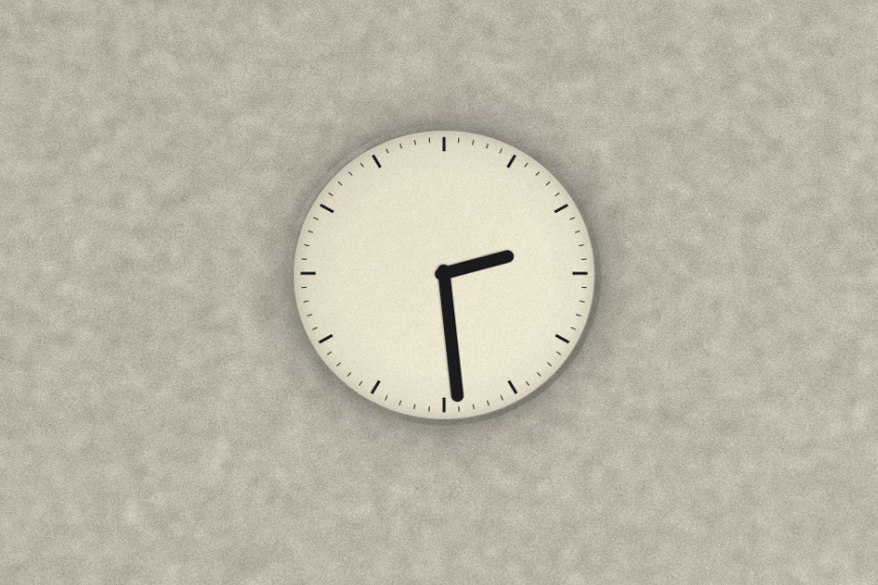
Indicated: 2 h 29 min
